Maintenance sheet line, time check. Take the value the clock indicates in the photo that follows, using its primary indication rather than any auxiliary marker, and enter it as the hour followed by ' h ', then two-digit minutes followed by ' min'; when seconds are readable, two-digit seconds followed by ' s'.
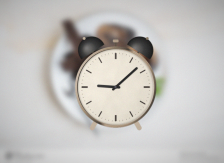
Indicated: 9 h 08 min
